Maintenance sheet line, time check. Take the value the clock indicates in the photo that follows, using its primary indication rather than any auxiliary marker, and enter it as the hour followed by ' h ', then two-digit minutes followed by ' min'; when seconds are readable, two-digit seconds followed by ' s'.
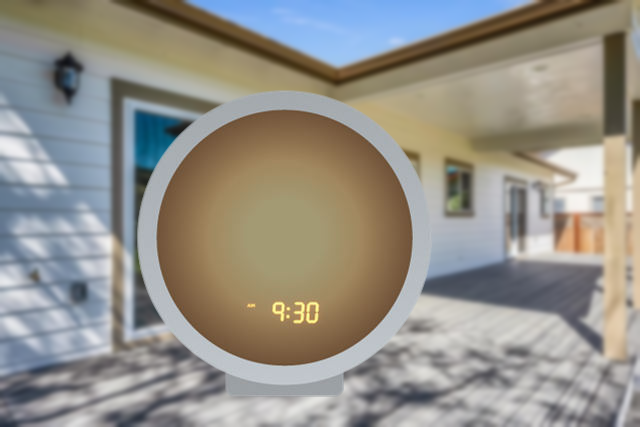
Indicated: 9 h 30 min
